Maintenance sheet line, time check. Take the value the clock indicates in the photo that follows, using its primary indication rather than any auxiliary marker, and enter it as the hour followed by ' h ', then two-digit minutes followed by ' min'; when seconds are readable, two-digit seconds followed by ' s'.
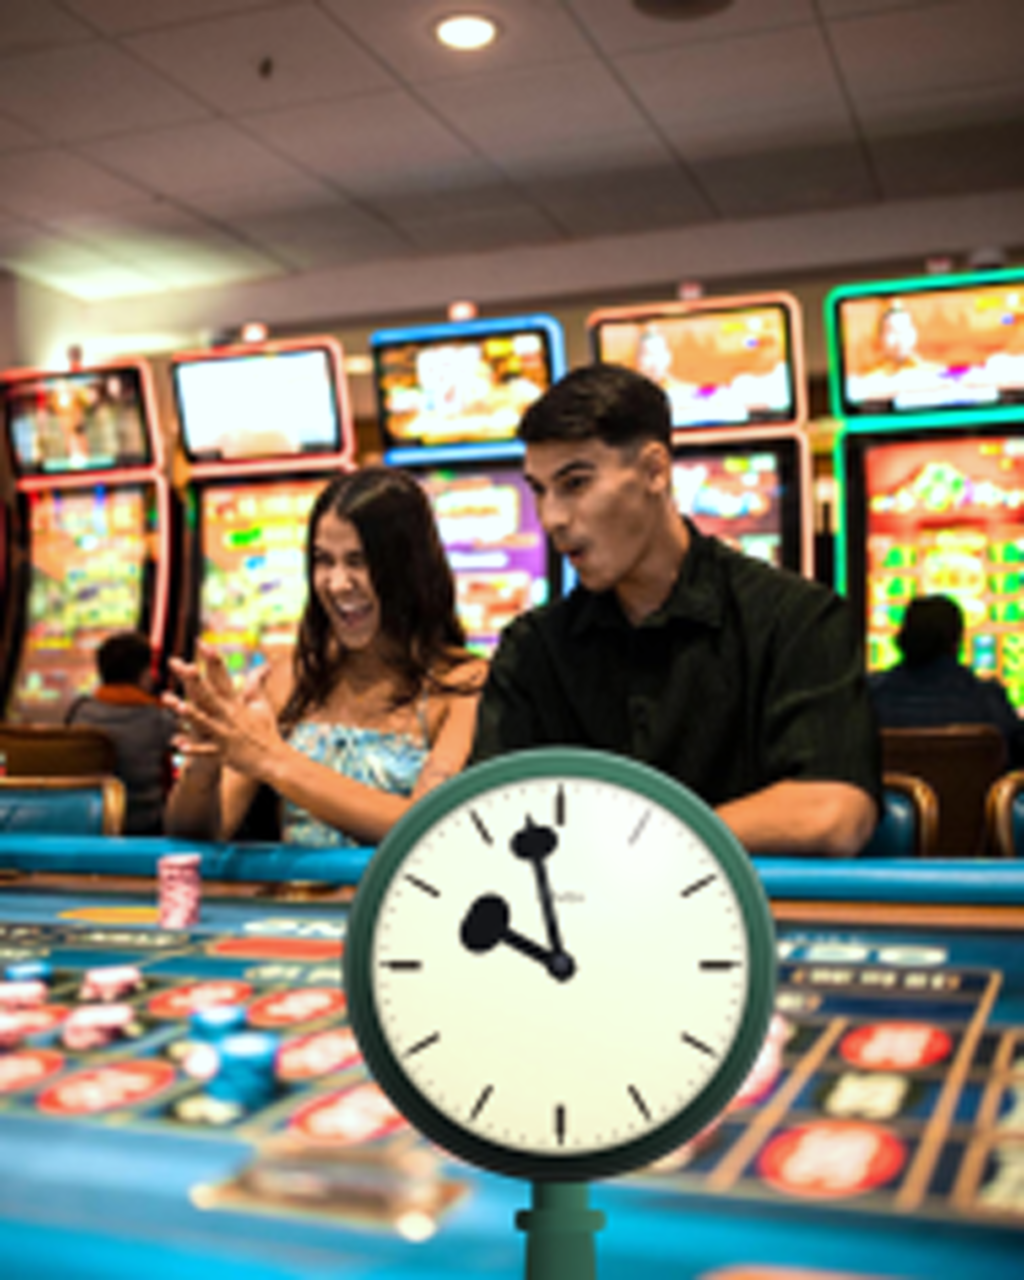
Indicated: 9 h 58 min
